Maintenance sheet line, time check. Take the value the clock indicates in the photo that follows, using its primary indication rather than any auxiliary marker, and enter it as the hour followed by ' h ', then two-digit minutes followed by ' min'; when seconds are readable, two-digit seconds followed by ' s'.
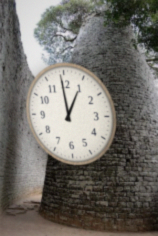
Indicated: 12 h 59 min
